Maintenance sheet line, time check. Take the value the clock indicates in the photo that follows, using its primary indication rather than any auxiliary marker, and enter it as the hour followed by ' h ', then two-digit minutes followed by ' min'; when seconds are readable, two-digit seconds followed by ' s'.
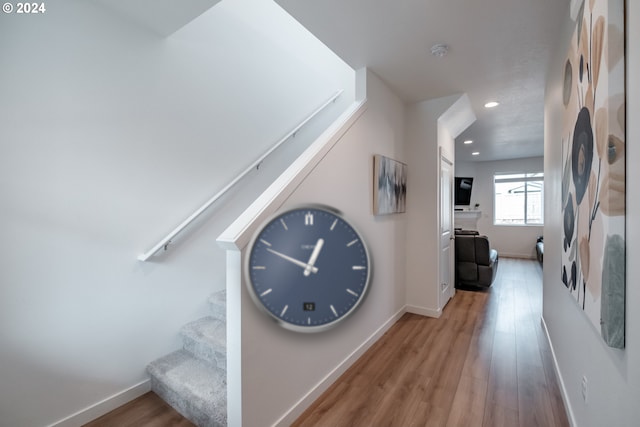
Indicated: 12 h 49 min
